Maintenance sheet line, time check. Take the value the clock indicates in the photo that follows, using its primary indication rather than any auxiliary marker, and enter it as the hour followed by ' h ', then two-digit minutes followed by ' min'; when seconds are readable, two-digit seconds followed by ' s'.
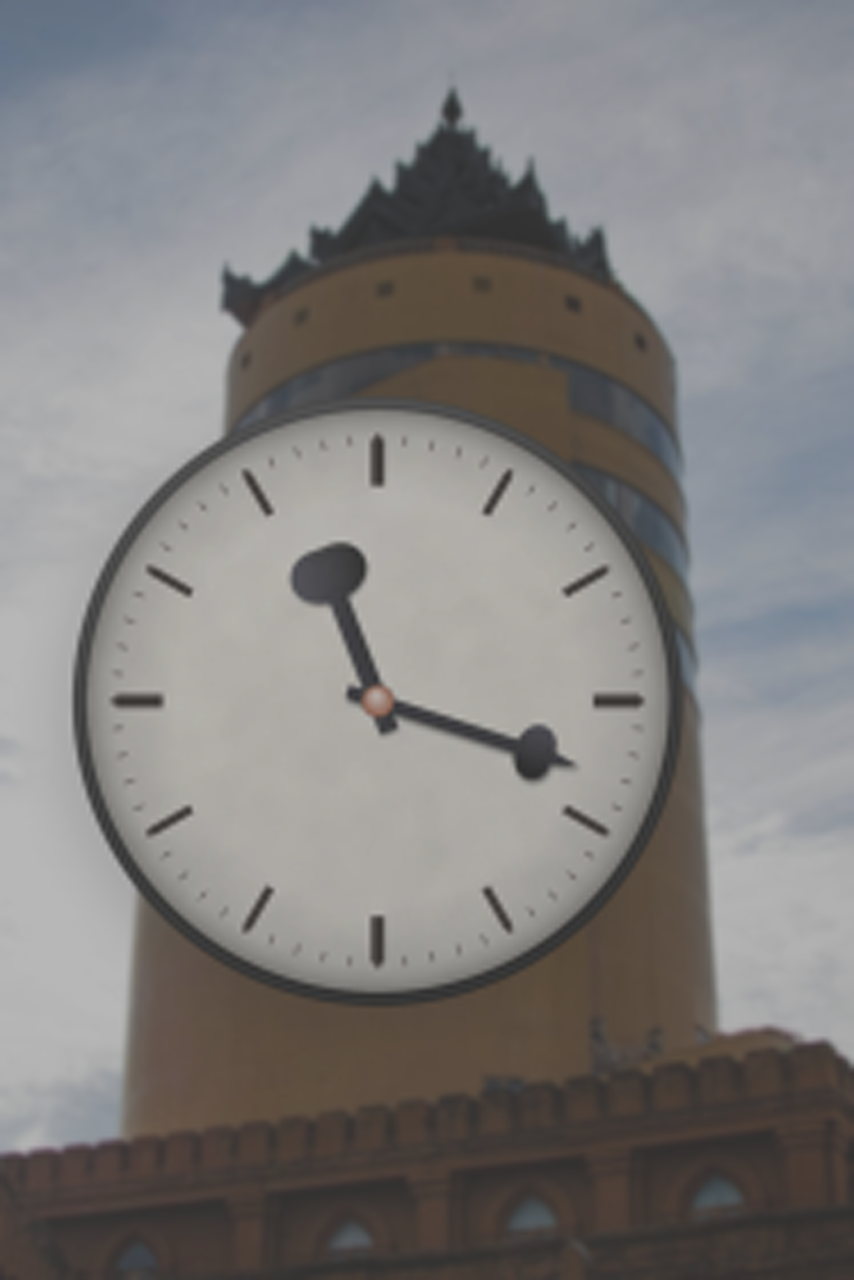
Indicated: 11 h 18 min
